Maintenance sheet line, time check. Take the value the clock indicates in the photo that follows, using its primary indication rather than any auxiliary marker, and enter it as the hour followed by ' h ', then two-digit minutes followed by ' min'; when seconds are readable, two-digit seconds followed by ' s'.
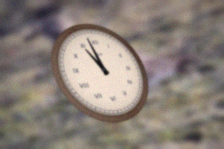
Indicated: 10 h 58 min
